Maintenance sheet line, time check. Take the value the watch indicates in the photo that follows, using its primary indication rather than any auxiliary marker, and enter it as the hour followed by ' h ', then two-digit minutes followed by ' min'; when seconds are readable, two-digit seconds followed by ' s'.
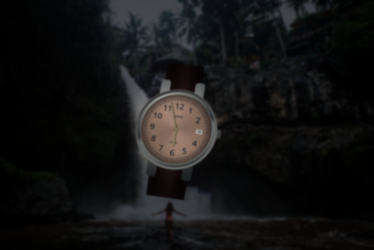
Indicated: 5 h 57 min
